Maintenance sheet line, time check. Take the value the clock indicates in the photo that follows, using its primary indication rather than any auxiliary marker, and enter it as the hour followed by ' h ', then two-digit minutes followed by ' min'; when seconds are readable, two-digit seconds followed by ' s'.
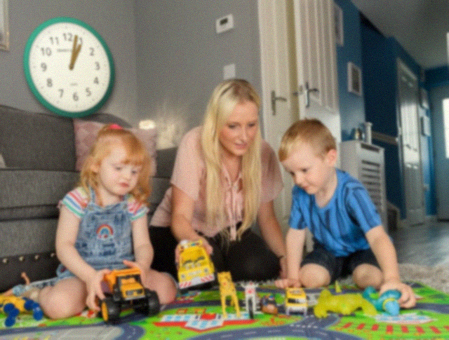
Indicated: 1 h 03 min
